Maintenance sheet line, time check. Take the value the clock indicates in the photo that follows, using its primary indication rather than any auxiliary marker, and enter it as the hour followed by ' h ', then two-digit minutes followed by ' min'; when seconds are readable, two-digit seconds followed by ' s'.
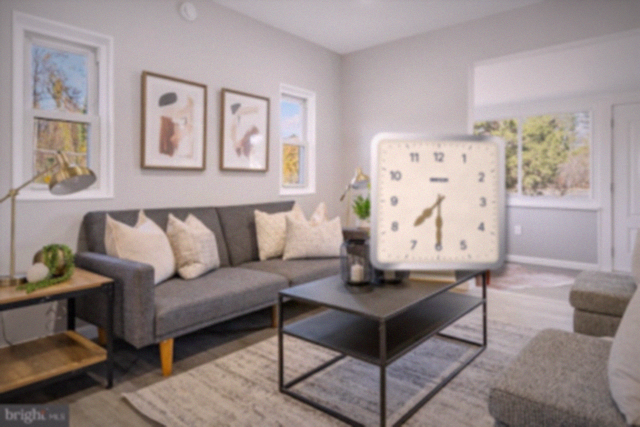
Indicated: 7 h 30 min
